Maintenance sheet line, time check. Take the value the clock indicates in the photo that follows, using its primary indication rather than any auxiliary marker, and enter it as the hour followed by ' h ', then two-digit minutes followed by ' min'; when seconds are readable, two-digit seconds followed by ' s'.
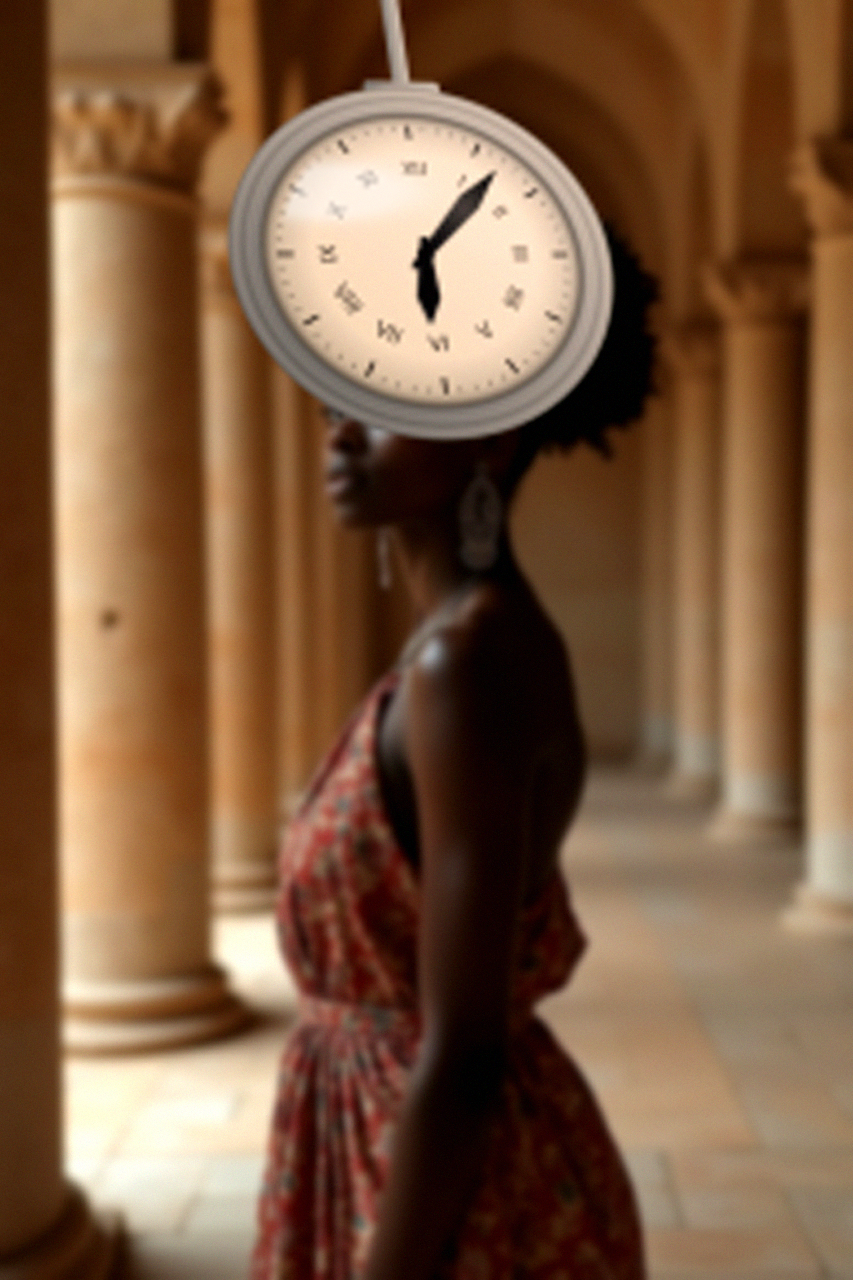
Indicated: 6 h 07 min
